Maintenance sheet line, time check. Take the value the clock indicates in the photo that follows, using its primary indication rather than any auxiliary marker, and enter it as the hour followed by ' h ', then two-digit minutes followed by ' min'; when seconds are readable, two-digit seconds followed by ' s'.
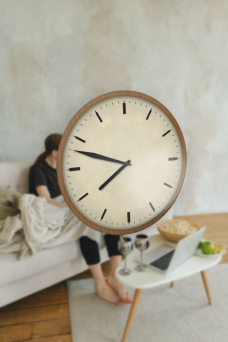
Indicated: 7 h 48 min
